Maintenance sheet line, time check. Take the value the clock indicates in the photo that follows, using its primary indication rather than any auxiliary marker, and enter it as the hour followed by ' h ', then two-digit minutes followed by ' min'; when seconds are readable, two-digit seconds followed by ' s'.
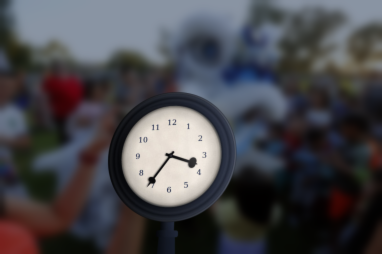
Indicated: 3 h 36 min
